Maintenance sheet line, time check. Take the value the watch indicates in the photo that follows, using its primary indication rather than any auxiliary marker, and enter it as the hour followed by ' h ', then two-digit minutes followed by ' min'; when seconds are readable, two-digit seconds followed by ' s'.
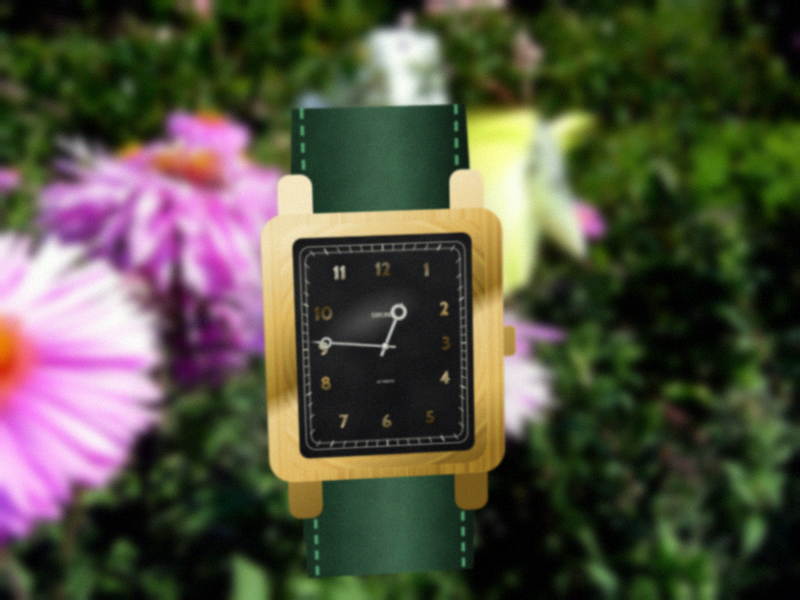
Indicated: 12 h 46 min
